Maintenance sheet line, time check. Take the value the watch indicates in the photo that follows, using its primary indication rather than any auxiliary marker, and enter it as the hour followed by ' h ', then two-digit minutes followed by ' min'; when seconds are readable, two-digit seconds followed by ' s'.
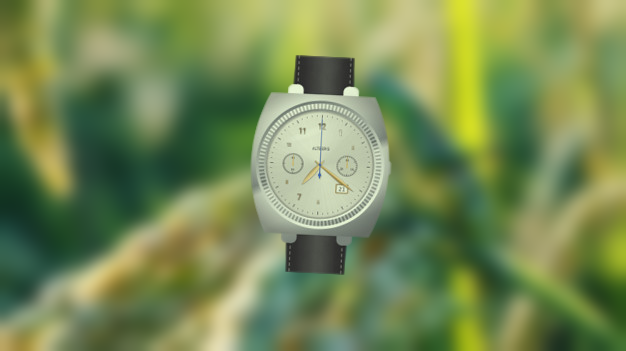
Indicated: 7 h 21 min
